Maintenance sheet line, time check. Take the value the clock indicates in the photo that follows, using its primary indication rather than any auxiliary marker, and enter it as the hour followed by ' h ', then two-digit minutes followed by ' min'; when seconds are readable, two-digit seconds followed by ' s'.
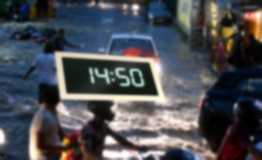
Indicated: 14 h 50 min
